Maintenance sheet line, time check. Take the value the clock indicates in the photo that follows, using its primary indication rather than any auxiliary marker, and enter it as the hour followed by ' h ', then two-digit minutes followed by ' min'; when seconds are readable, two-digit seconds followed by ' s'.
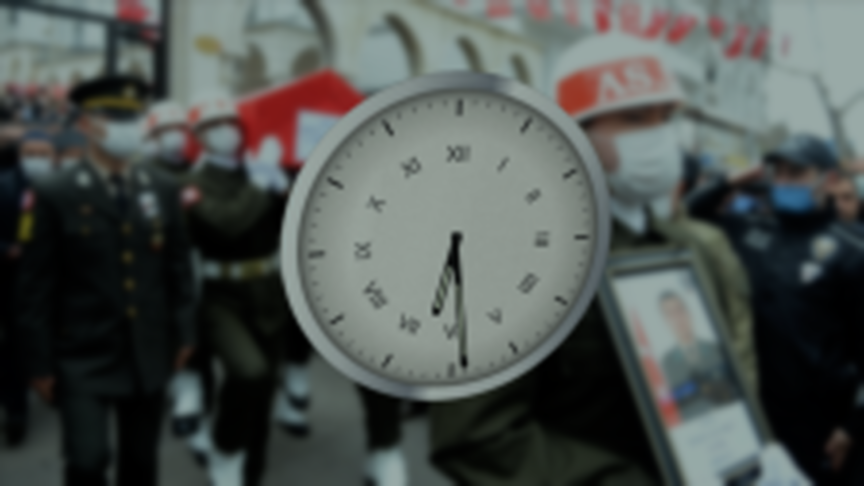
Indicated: 6 h 29 min
